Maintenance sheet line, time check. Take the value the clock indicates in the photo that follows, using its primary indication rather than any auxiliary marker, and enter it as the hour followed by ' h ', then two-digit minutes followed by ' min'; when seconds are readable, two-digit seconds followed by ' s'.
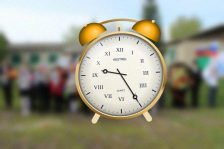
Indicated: 9 h 25 min
